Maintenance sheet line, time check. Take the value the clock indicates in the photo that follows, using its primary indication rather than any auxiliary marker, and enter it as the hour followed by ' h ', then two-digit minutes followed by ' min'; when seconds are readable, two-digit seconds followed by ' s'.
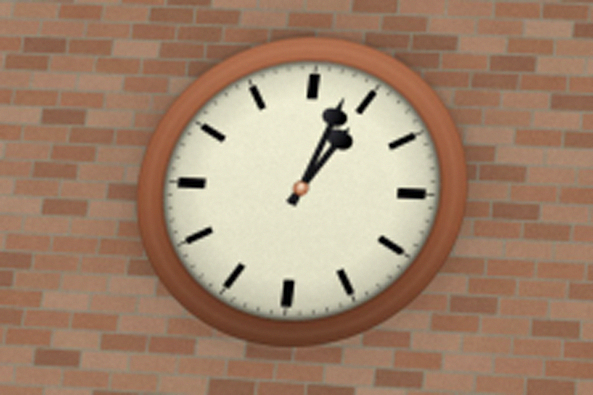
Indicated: 1 h 03 min
